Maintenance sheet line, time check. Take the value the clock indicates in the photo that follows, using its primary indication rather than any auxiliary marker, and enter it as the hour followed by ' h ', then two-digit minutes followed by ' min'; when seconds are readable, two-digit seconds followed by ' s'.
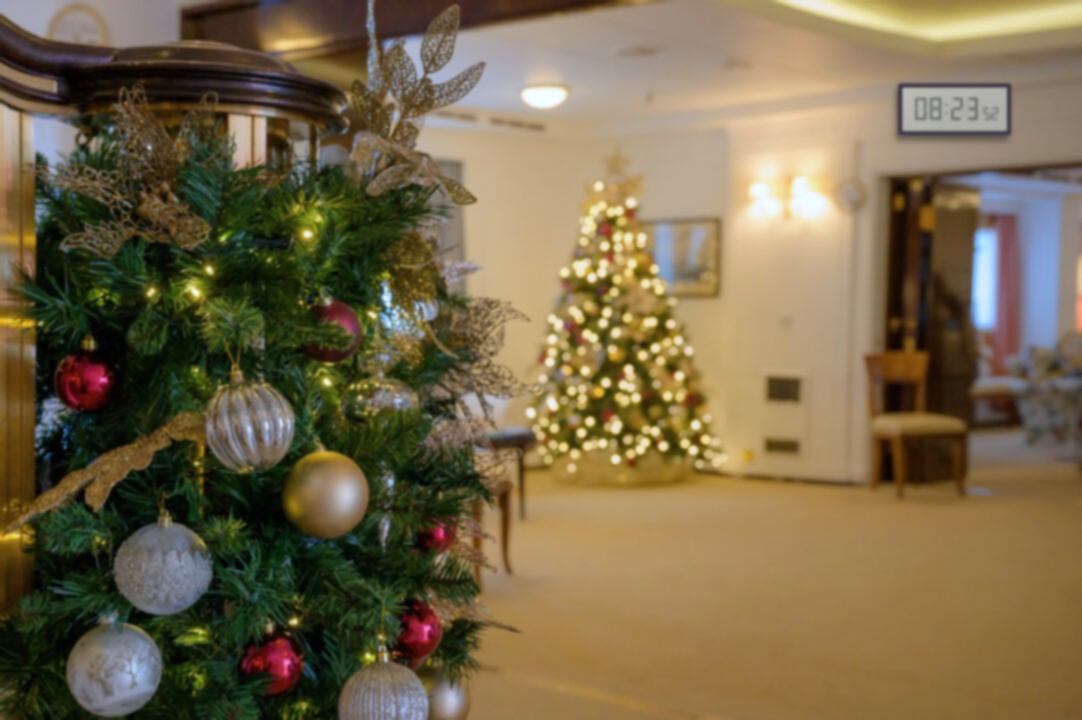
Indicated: 8 h 23 min
